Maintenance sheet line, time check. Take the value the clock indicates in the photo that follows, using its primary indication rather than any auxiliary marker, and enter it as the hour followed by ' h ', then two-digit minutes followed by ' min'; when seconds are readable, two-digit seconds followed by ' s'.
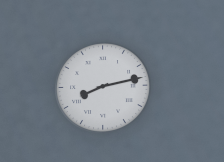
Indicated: 8 h 13 min
